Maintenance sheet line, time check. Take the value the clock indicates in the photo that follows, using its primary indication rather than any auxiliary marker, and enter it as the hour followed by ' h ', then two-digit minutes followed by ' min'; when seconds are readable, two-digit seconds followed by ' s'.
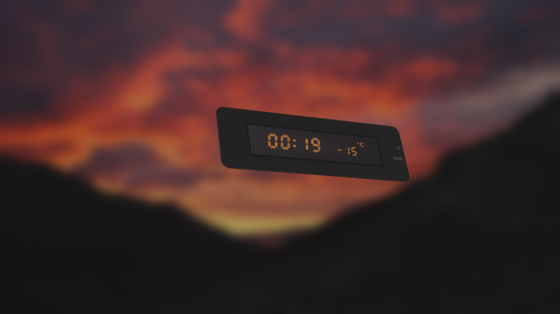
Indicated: 0 h 19 min
